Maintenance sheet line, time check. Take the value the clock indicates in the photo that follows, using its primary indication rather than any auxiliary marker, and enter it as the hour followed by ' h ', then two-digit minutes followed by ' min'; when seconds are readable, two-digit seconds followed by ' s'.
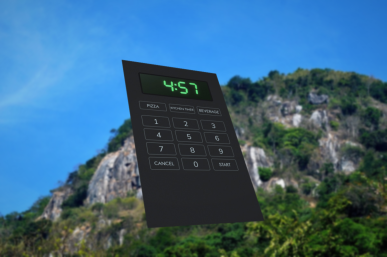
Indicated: 4 h 57 min
